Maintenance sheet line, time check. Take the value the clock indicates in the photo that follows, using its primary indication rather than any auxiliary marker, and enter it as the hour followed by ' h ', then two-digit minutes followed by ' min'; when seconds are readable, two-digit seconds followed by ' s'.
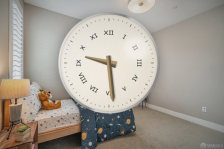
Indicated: 9 h 29 min
